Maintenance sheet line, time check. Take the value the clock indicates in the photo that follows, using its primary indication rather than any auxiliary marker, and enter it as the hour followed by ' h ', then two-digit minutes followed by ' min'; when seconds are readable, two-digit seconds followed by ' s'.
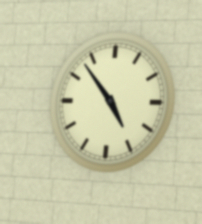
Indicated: 4 h 53 min
